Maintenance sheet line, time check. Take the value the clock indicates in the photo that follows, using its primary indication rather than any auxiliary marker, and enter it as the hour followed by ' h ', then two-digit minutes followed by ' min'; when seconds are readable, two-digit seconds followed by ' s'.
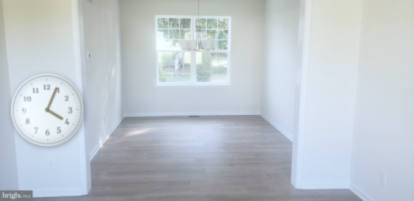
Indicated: 4 h 04 min
